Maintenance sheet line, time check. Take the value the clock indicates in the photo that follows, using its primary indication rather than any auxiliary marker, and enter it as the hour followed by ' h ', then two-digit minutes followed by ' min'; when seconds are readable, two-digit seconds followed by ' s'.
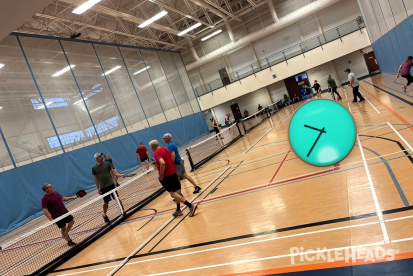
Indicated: 9 h 35 min
